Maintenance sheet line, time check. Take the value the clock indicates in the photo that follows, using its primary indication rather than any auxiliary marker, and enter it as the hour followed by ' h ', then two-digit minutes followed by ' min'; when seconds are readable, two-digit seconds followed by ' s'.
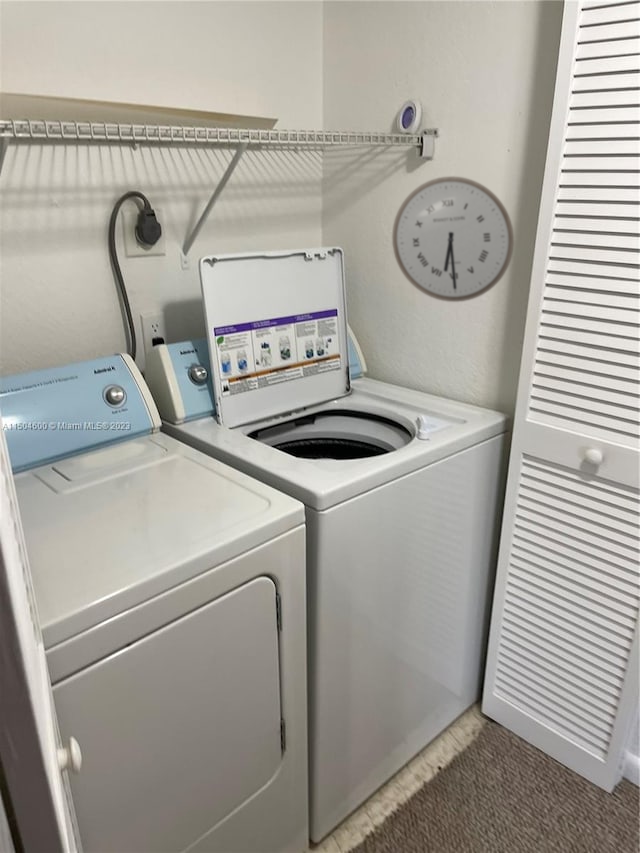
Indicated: 6 h 30 min
